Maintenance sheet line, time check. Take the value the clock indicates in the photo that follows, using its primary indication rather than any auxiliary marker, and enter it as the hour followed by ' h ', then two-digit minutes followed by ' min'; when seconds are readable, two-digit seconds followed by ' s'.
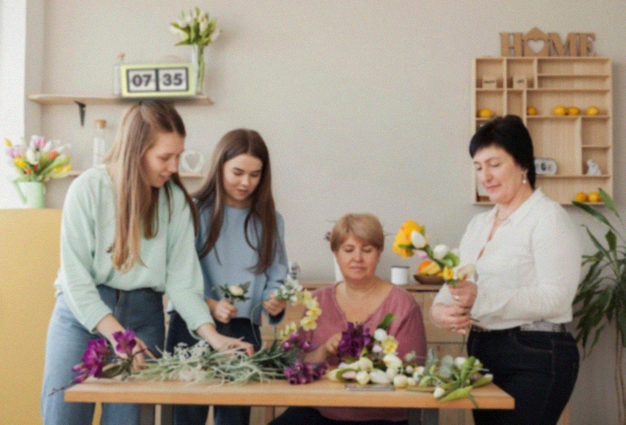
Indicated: 7 h 35 min
